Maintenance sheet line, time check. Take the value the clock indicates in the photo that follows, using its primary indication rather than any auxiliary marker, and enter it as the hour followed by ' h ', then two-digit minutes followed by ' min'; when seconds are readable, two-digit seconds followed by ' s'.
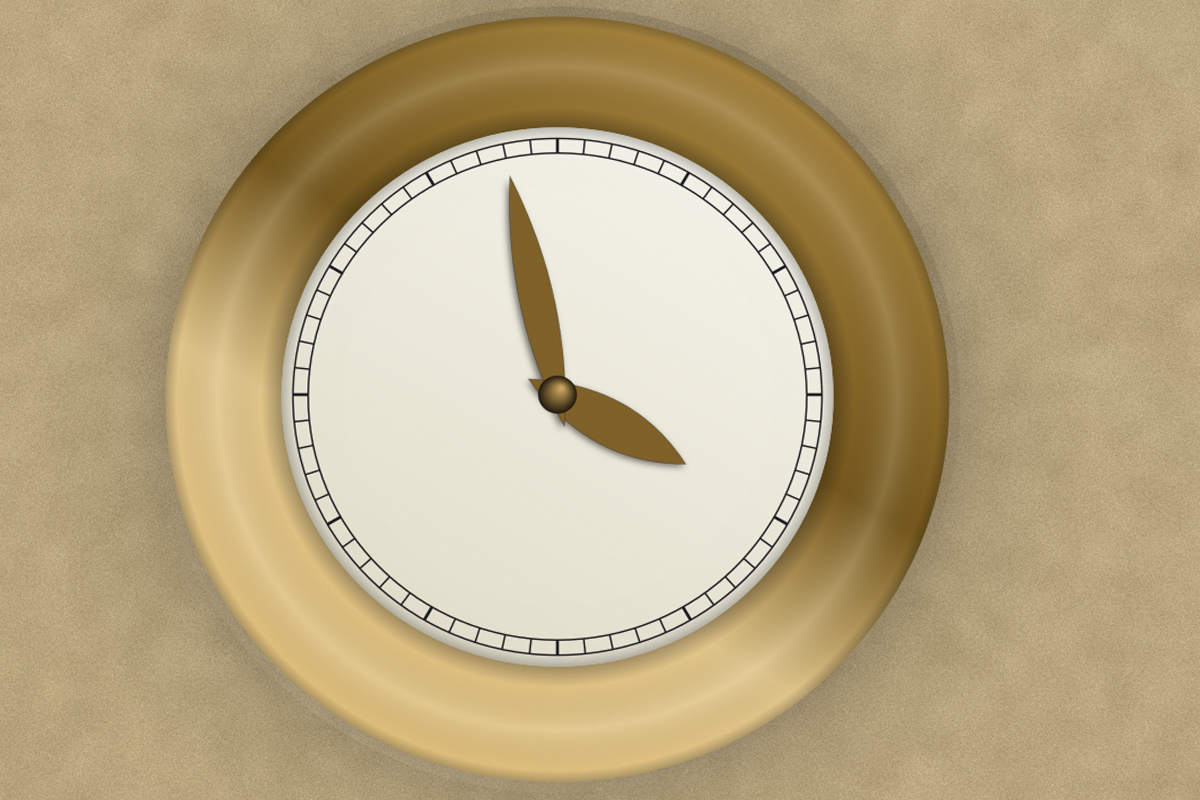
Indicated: 3 h 58 min
